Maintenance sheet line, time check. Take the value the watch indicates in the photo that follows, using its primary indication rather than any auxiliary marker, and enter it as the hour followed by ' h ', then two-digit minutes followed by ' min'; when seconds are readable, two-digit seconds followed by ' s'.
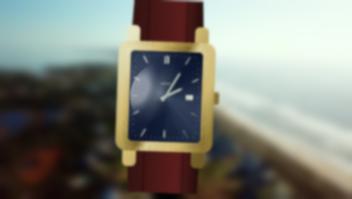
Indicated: 2 h 05 min
